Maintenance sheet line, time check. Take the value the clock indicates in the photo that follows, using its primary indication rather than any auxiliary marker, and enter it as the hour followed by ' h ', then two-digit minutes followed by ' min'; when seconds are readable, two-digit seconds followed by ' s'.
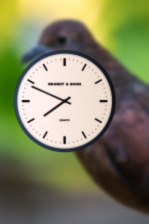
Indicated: 7 h 49 min
